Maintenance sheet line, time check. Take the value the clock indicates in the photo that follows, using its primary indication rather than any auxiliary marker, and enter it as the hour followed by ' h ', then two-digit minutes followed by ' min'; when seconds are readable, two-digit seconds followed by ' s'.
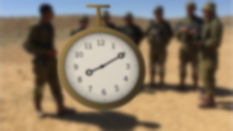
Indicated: 8 h 10 min
